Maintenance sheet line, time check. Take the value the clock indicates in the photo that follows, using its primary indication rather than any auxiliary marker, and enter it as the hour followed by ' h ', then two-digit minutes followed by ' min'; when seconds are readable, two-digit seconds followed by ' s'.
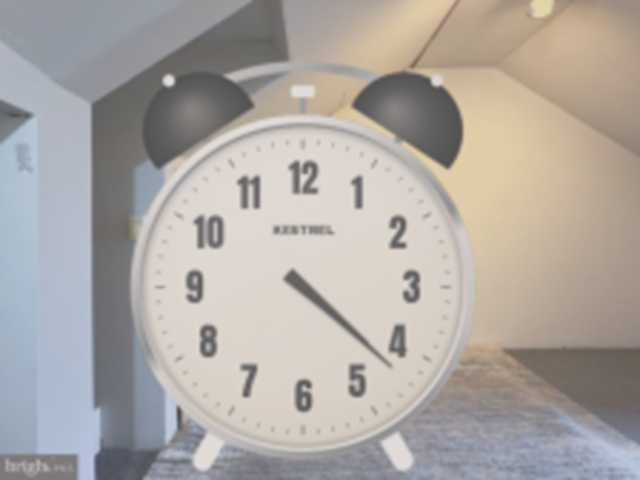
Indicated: 4 h 22 min
